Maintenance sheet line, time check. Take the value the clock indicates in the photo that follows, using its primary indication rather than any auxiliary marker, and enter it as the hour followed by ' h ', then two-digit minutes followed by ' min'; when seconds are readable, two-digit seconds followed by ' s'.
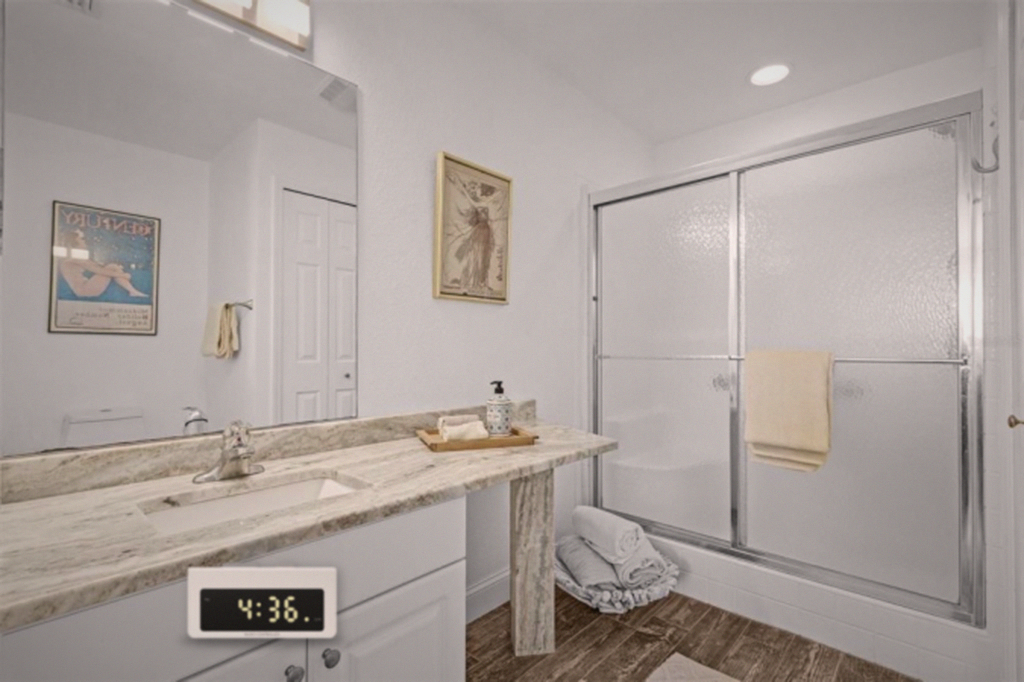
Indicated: 4 h 36 min
